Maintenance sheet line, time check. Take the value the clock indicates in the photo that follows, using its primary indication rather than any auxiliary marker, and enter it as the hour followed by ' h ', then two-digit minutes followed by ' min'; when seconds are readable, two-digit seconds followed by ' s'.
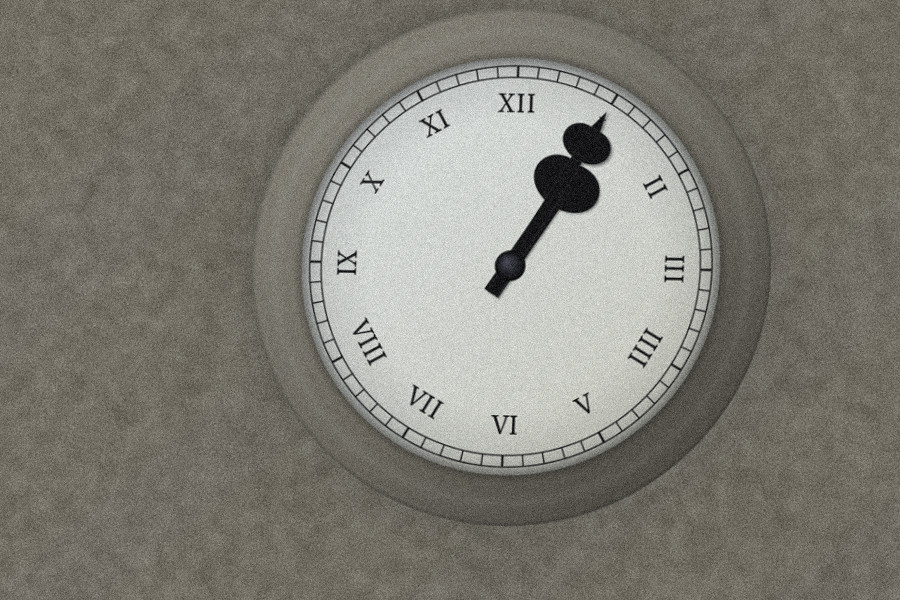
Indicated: 1 h 05 min
